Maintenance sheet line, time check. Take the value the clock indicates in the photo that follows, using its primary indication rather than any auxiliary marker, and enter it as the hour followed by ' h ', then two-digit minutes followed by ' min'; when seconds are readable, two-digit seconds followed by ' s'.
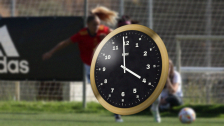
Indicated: 3 h 59 min
